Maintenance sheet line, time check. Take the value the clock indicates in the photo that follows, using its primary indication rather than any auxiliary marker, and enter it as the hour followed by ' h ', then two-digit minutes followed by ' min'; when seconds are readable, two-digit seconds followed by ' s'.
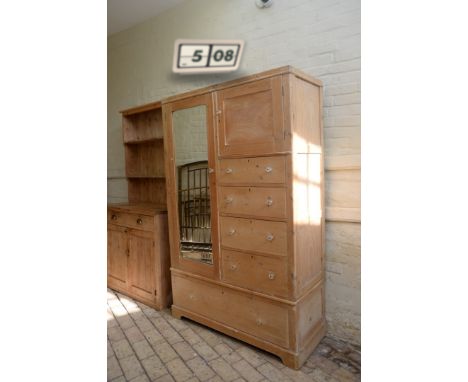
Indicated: 5 h 08 min
